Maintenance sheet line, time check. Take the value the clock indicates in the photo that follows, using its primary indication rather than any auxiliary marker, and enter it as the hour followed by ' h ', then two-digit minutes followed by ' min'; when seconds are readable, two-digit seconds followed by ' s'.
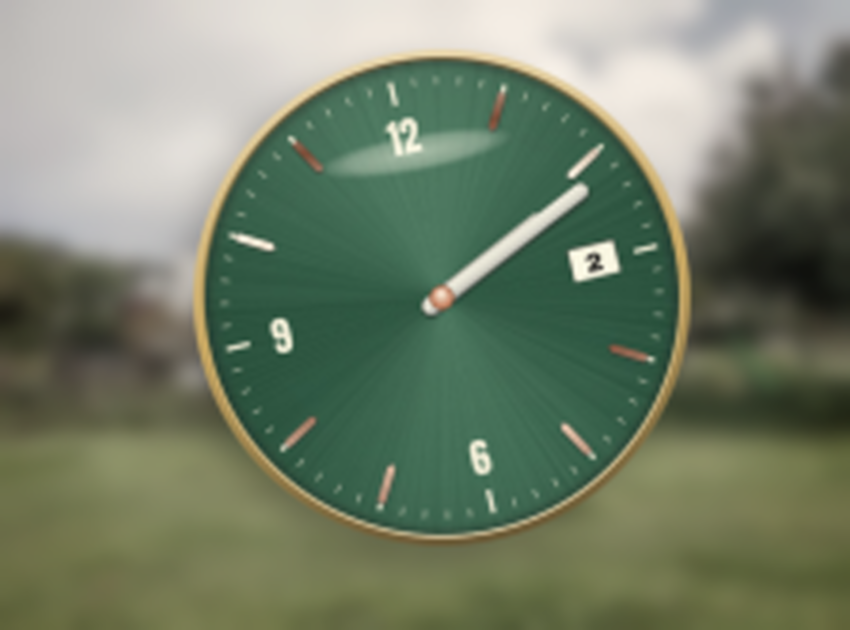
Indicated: 2 h 11 min
